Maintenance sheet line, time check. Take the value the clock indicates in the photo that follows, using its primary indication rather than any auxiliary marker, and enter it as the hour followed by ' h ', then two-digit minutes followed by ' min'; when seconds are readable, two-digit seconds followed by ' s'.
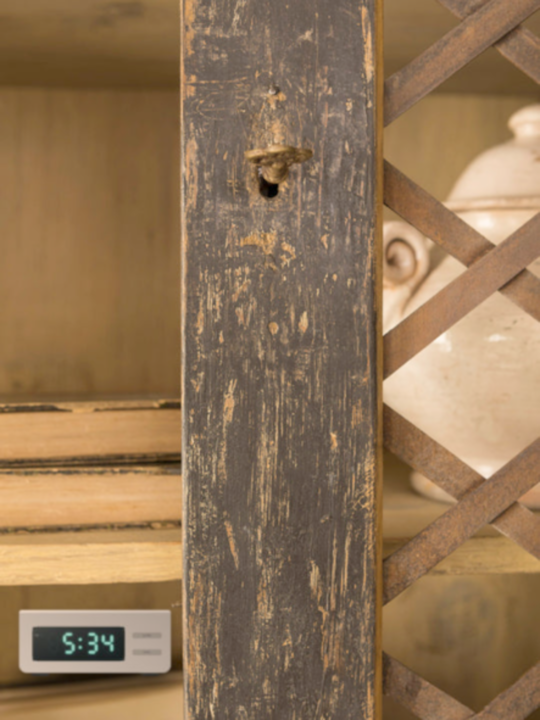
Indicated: 5 h 34 min
